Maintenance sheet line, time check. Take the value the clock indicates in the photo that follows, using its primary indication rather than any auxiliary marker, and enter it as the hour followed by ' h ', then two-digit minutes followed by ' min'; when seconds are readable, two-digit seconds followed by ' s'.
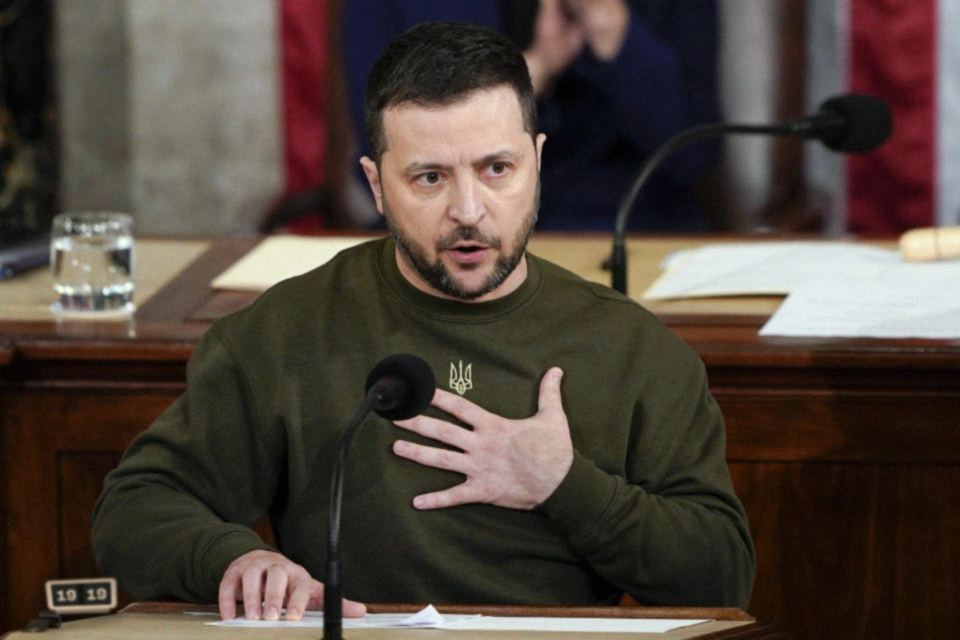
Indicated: 19 h 19 min
